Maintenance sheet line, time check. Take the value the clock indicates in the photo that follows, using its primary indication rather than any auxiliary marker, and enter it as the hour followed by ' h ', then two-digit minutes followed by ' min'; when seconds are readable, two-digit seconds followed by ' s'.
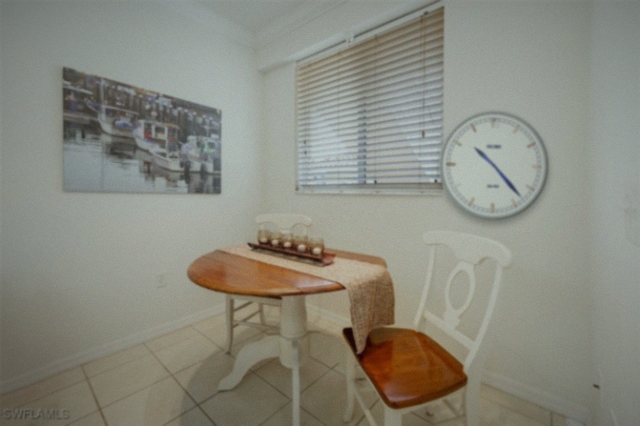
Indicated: 10 h 23 min
